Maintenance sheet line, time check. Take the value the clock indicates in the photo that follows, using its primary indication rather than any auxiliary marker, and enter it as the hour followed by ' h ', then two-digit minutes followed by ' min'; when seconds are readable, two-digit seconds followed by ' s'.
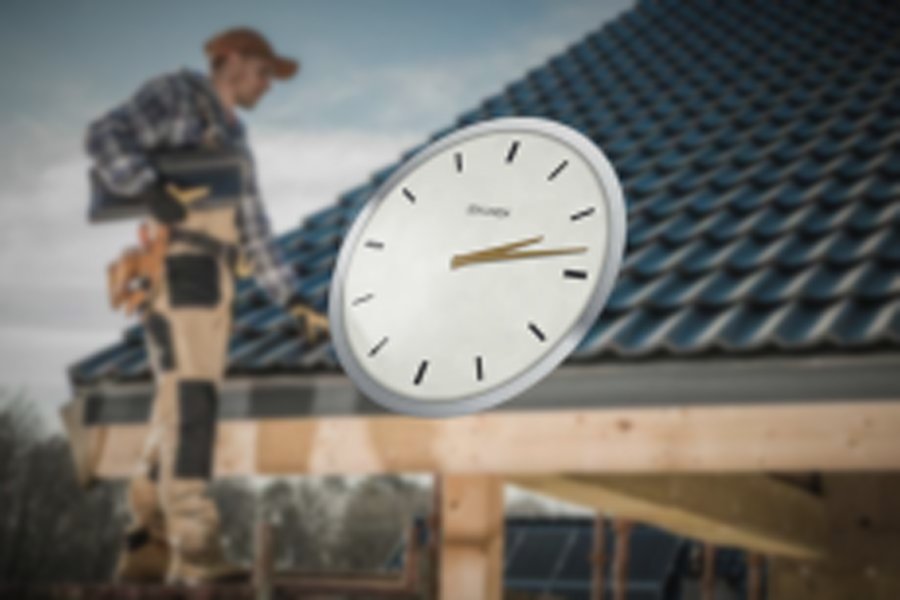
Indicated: 2 h 13 min
